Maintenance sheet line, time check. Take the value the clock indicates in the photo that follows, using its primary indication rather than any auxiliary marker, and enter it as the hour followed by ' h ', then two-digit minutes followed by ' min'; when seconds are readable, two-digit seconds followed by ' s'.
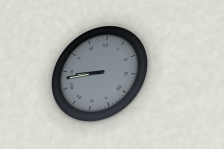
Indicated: 8 h 43 min
